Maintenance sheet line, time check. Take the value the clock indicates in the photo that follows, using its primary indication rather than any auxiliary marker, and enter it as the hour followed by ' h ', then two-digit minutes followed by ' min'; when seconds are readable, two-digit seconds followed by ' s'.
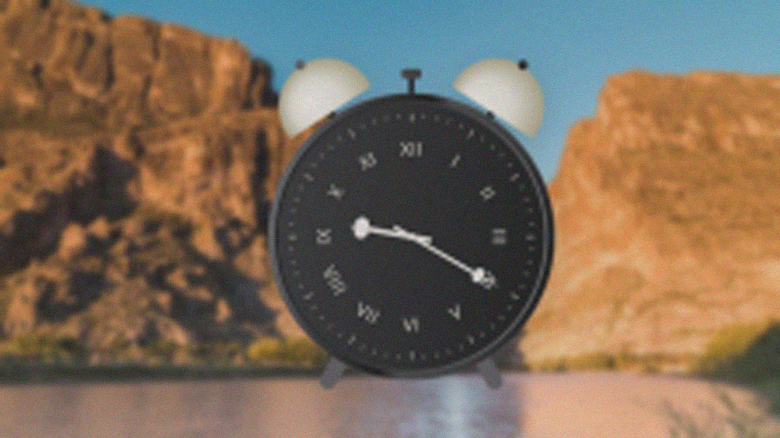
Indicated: 9 h 20 min
